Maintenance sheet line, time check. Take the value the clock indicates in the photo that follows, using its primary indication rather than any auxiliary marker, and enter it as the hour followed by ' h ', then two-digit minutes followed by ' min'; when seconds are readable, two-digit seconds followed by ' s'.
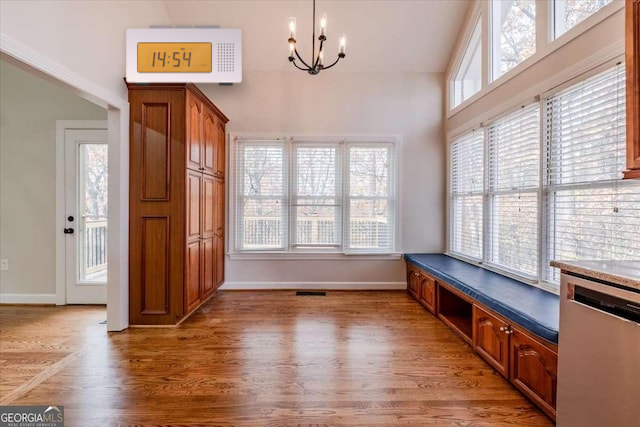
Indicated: 14 h 54 min
